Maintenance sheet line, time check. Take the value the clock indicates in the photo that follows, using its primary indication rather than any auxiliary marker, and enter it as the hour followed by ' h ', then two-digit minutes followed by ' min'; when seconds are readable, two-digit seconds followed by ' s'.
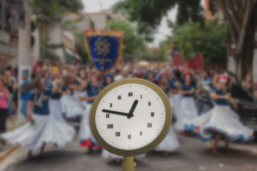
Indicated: 12 h 47 min
